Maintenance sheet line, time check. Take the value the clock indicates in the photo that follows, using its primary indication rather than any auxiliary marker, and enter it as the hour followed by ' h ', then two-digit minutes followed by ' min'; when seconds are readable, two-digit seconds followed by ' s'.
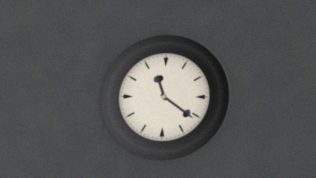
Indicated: 11 h 21 min
